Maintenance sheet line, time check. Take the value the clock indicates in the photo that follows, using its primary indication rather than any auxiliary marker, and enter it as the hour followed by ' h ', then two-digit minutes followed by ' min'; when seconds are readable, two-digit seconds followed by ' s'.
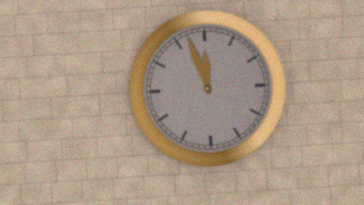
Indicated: 11 h 57 min
